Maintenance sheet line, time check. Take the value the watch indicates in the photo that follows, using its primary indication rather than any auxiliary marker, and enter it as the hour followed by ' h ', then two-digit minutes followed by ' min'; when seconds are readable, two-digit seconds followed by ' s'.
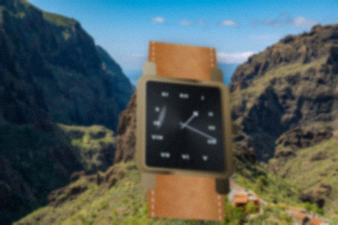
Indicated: 1 h 19 min
